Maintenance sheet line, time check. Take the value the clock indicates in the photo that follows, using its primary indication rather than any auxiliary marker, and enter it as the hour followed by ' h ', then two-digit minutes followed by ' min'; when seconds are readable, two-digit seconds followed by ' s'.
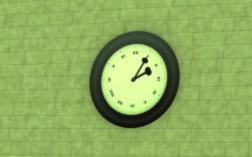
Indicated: 2 h 05 min
